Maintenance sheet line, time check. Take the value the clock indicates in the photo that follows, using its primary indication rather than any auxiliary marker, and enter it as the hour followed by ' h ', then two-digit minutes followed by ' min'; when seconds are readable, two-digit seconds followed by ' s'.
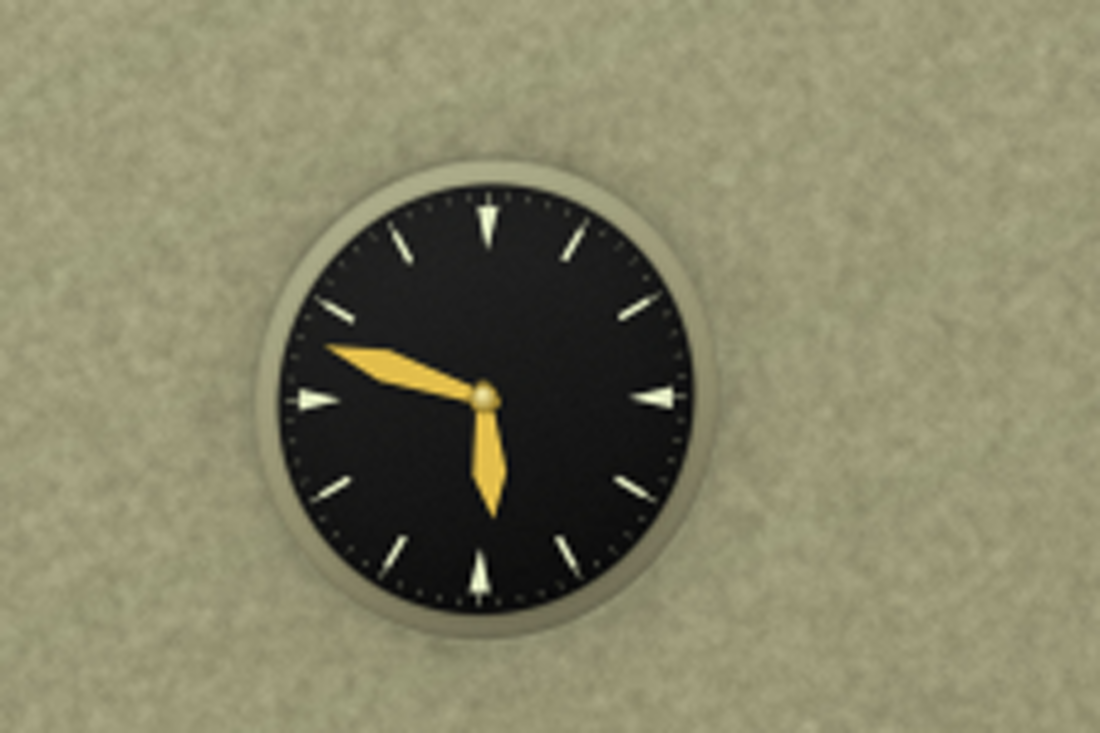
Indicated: 5 h 48 min
